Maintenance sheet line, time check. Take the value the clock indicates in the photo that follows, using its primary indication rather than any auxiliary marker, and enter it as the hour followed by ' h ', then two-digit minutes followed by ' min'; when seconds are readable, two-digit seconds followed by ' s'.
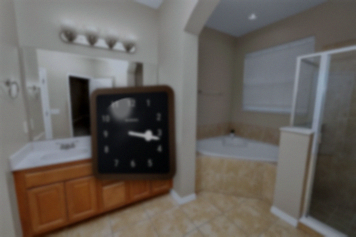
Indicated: 3 h 17 min
